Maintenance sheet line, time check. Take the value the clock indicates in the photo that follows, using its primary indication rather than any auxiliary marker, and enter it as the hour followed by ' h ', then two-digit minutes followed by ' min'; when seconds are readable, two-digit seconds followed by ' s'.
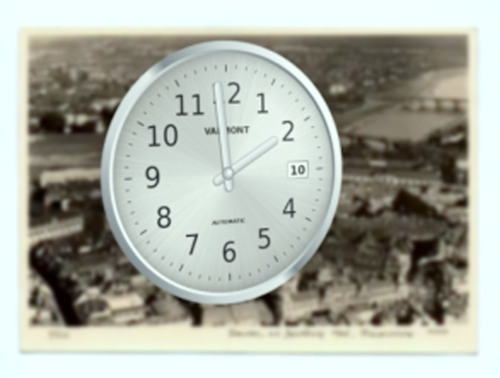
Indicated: 1 h 59 min
